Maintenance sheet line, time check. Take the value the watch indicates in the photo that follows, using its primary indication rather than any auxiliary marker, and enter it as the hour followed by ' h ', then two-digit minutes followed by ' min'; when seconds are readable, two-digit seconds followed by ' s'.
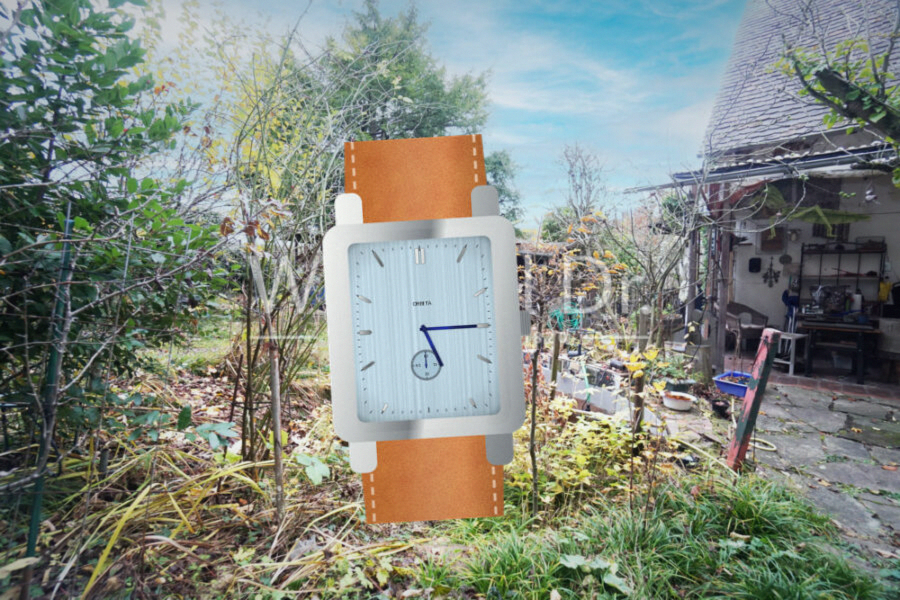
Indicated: 5 h 15 min
